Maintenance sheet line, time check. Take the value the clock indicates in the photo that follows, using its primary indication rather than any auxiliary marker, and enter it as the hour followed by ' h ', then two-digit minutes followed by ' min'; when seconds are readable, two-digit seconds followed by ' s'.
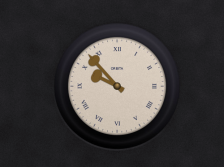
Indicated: 9 h 53 min
